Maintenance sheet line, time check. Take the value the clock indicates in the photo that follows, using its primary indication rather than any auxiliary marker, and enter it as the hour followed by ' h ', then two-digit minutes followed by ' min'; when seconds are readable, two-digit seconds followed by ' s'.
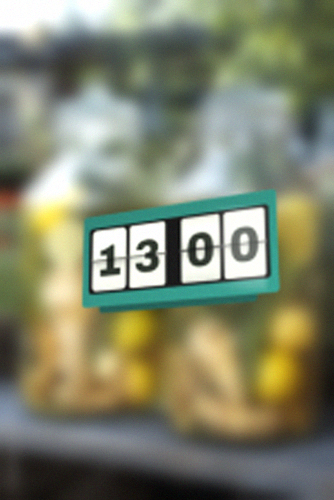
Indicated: 13 h 00 min
